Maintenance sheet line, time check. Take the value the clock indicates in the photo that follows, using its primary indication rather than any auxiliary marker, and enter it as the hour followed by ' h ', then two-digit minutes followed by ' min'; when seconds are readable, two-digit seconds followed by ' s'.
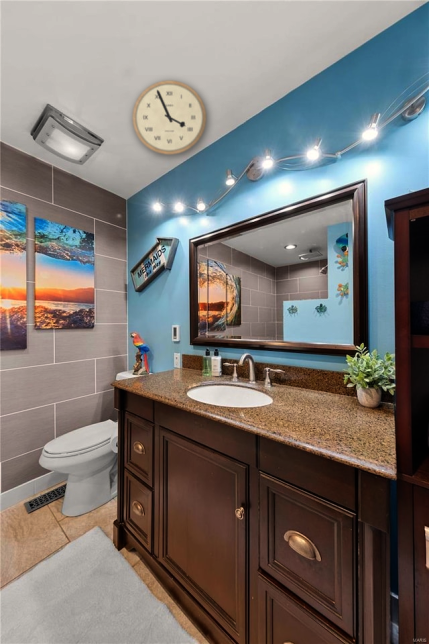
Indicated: 3 h 56 min
